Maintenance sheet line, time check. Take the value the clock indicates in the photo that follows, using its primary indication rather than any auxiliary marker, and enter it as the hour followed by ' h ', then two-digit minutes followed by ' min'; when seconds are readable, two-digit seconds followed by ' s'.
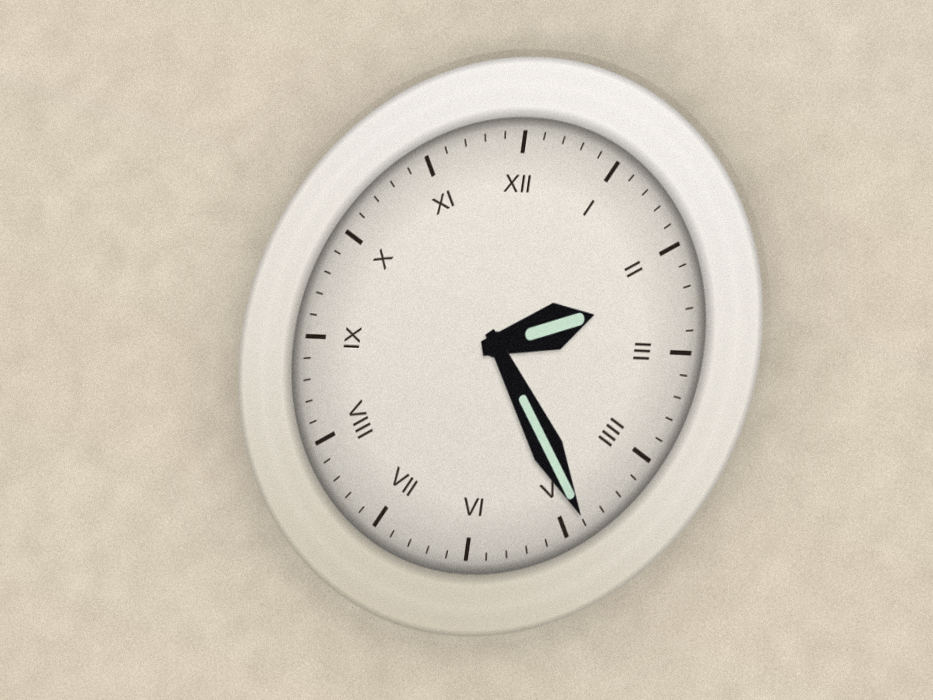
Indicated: 2 h 24 min
